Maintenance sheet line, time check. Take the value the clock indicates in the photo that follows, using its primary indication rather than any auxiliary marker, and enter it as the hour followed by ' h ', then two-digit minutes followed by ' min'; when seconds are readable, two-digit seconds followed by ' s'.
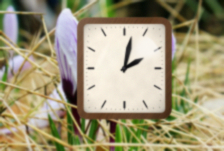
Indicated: 2 h 02 min
